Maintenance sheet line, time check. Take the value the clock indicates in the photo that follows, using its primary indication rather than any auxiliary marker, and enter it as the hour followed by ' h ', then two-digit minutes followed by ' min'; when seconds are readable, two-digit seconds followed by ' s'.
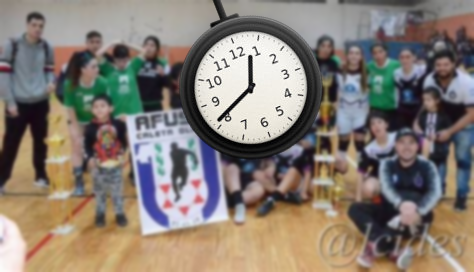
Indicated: 12 h 41 min
